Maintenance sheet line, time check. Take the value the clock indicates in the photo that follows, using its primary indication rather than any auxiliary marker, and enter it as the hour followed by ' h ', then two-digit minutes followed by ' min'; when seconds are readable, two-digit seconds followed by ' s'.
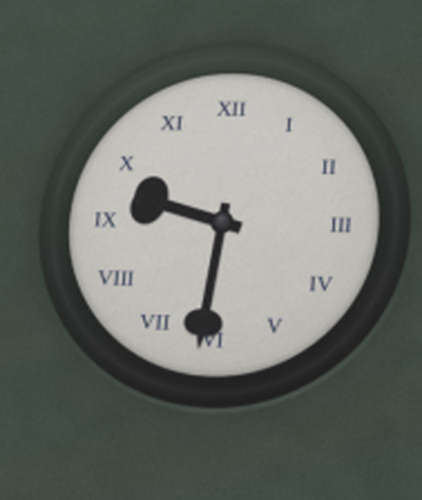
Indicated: 9 h 31 min
